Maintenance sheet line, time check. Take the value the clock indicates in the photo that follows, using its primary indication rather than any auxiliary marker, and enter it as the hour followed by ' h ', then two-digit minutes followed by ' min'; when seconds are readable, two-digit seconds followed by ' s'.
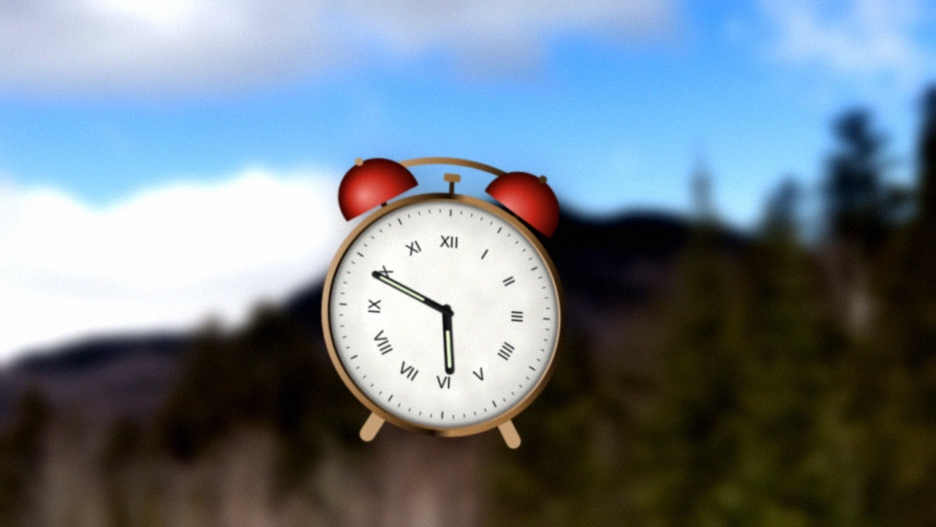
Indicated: 5 h 49 min
